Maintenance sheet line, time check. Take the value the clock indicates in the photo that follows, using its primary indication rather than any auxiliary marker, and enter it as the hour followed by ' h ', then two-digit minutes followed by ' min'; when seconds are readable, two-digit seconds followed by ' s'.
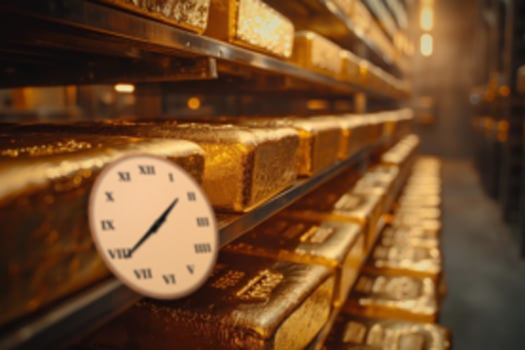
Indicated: 1 h 39 min
